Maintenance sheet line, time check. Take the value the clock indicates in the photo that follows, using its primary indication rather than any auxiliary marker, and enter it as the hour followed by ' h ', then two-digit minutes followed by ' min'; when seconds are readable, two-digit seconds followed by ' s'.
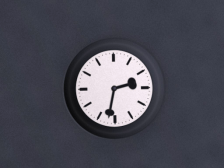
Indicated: 2 h 32 min
